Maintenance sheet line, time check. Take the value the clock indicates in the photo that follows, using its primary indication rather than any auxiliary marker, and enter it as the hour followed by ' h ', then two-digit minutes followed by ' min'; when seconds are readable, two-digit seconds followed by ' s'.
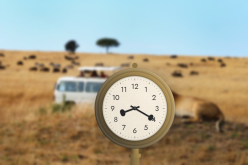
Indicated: 8 h 20 min
